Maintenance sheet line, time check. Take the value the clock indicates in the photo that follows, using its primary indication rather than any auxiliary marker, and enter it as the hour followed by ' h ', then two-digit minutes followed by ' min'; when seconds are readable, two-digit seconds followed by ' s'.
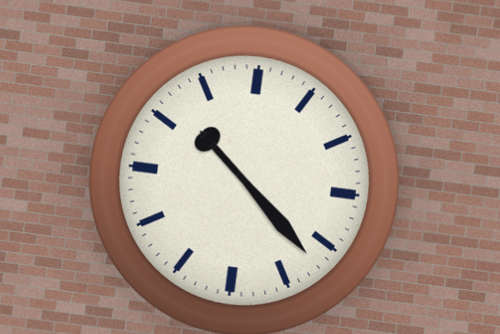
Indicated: 10 h 22 min
